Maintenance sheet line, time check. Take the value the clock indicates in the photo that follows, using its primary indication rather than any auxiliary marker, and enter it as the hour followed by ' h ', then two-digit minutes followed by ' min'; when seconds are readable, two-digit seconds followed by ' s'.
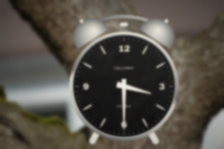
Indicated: 3 h 30 min
